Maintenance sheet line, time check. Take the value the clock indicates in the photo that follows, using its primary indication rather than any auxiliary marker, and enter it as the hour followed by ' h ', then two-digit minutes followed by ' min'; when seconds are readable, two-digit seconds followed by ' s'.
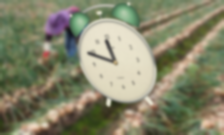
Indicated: 11 h 49 min
